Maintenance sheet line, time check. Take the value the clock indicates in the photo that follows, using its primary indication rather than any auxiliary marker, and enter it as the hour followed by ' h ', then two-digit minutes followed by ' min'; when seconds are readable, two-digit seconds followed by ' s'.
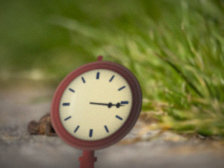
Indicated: 3 h 16 min
